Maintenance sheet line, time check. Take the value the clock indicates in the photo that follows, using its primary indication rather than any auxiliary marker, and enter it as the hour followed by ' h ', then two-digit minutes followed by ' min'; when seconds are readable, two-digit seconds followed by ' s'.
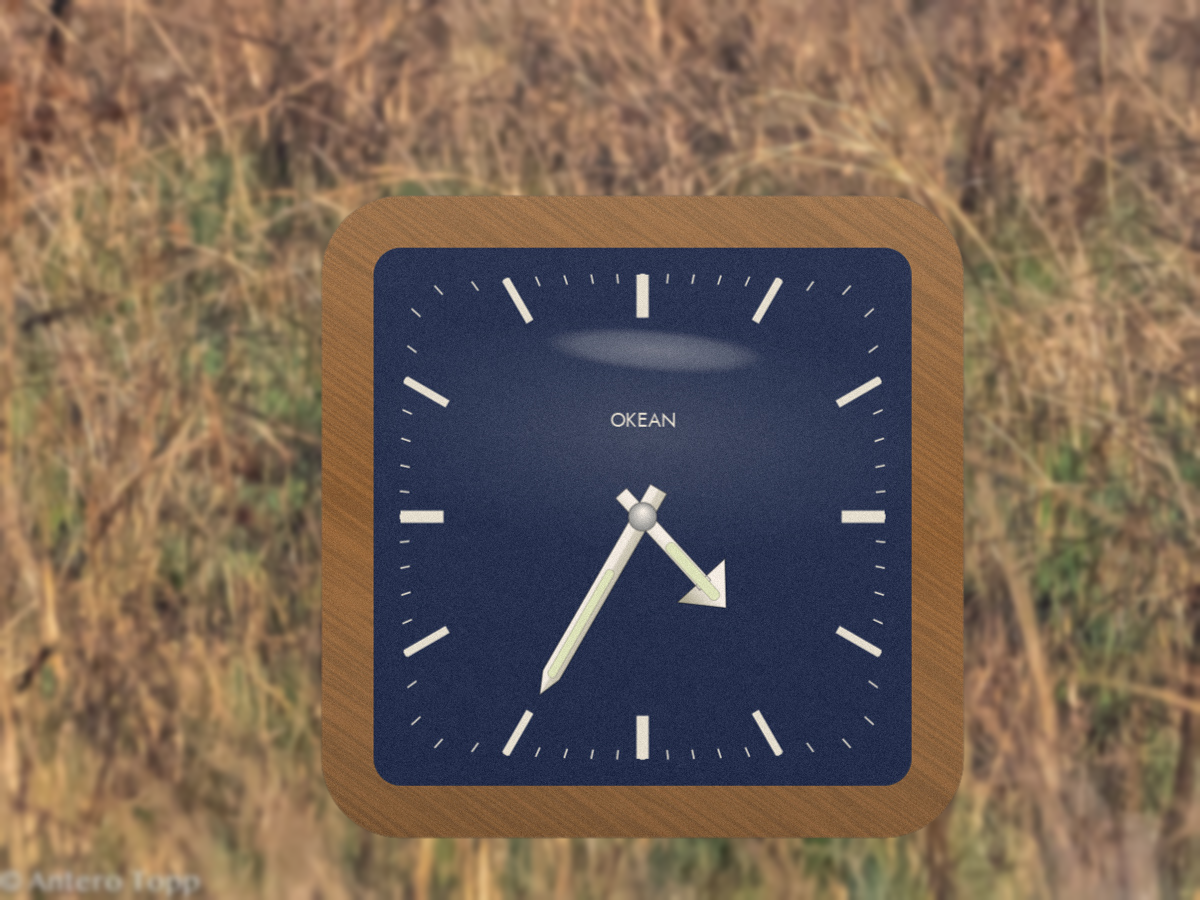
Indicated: 4 h 35 min
